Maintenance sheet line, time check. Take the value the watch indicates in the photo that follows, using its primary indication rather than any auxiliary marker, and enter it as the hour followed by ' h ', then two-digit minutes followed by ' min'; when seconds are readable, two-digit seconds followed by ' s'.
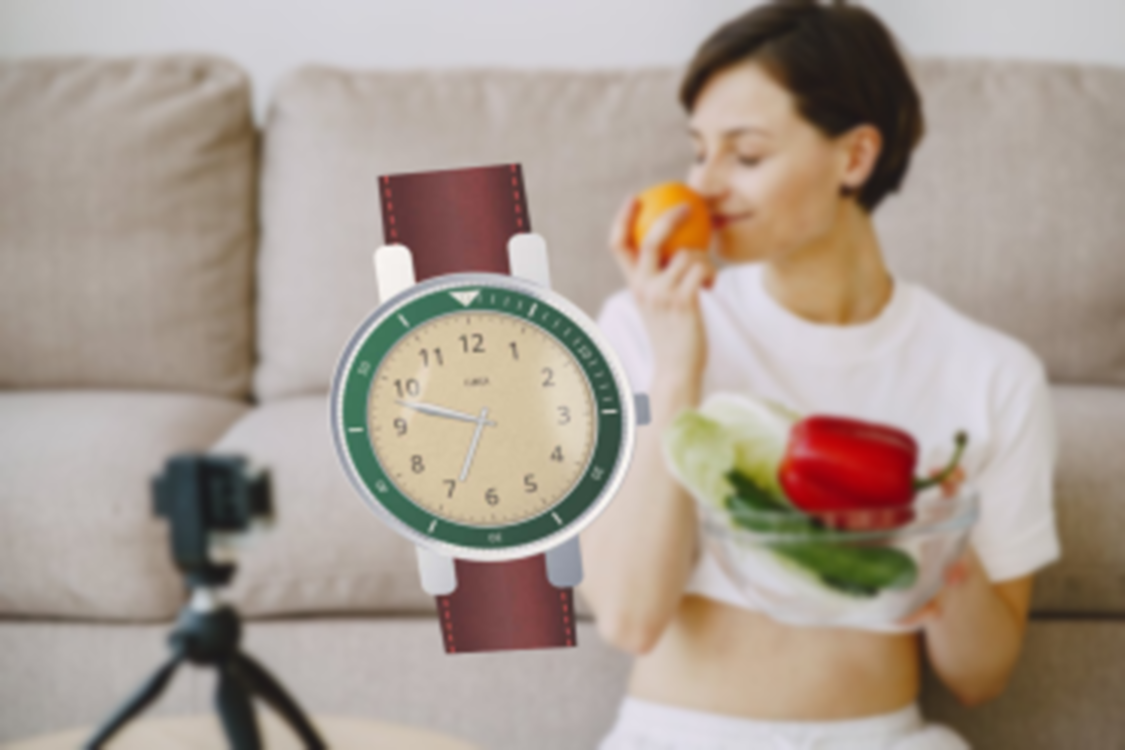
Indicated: 6 h 48 min
